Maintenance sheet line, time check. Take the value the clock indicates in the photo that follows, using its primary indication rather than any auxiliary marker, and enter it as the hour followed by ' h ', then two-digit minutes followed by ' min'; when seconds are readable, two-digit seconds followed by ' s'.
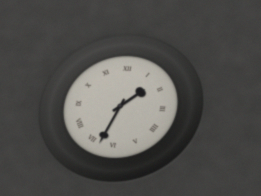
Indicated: 1 h 33 min
